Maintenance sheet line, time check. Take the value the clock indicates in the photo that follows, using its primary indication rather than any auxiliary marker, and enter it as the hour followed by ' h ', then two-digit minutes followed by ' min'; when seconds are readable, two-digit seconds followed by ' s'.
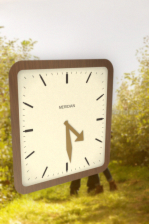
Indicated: 4 h 29 min
